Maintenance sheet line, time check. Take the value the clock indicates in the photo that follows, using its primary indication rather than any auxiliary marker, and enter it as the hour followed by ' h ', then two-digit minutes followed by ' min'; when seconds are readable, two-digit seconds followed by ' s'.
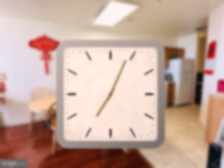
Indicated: 7 h 04 min
